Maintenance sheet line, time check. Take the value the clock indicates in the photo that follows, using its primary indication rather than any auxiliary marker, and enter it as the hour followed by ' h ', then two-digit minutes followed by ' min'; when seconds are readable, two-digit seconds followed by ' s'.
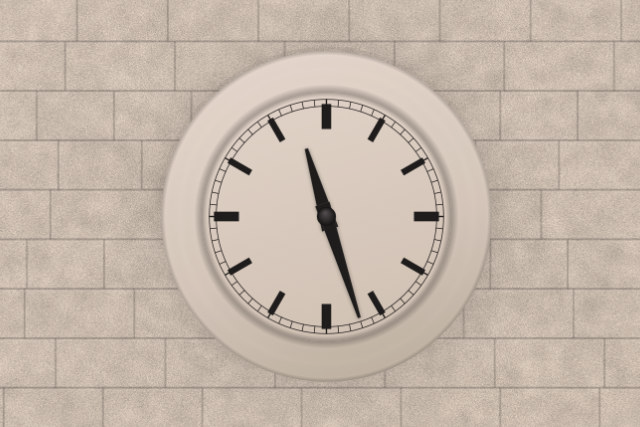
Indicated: 11 h 27 min
